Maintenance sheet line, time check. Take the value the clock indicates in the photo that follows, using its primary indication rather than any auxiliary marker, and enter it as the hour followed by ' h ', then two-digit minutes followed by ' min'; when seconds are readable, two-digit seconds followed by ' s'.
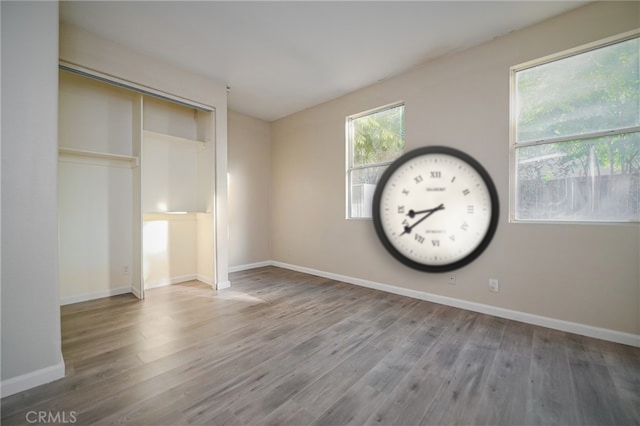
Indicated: 8 h 39 min
